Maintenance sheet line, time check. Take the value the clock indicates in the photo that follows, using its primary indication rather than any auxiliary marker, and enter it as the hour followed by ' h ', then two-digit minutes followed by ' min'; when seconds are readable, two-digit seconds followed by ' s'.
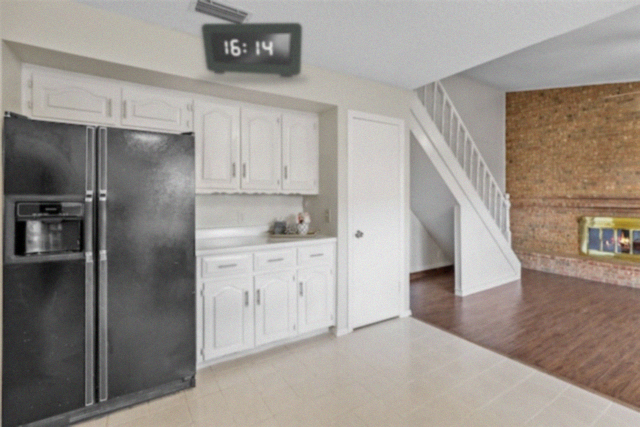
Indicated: 16 h 14 min
